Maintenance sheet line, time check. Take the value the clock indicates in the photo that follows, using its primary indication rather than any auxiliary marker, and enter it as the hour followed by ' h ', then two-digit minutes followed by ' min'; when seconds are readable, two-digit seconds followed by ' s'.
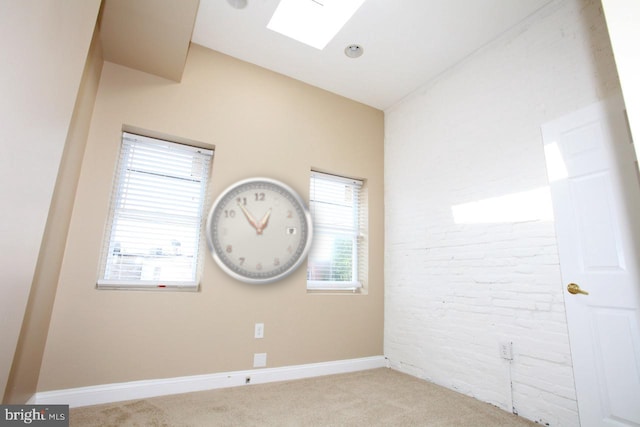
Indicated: 12 h 54 min
